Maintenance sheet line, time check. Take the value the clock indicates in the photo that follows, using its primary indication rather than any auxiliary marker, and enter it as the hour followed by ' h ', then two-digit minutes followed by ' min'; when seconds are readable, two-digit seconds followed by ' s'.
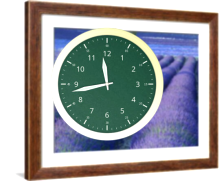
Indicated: 11 h 43 min
